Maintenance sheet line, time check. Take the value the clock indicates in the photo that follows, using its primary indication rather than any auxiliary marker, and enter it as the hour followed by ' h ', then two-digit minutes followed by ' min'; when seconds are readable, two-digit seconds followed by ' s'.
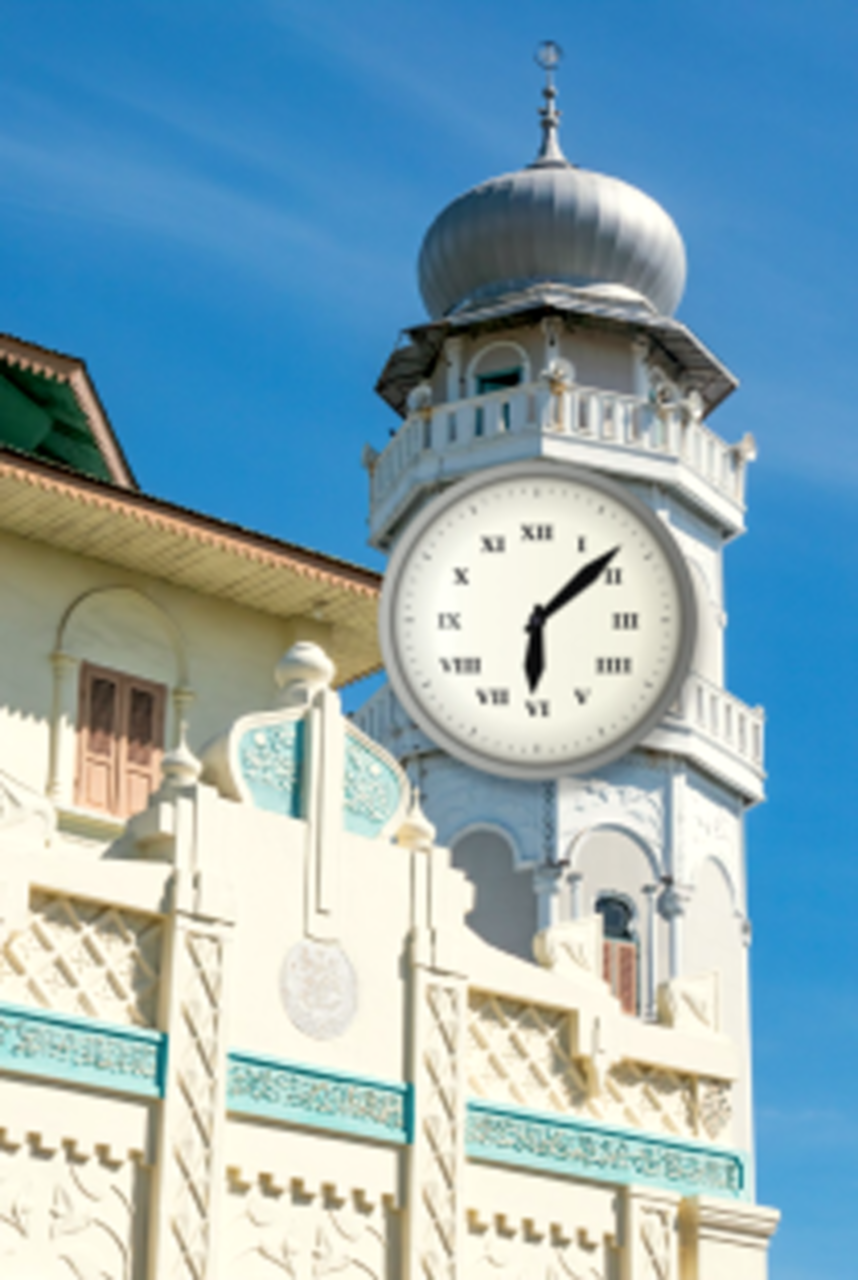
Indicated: 6 h 08 min
